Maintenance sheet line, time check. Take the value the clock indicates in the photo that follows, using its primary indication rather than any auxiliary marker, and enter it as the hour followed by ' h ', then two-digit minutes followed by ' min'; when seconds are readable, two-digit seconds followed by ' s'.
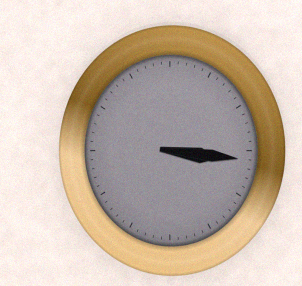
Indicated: 3 h 16 min
